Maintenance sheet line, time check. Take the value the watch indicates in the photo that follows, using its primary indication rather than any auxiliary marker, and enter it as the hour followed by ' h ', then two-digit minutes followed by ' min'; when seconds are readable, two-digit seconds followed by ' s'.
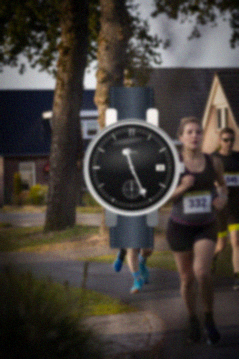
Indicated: 11 h 26 min
